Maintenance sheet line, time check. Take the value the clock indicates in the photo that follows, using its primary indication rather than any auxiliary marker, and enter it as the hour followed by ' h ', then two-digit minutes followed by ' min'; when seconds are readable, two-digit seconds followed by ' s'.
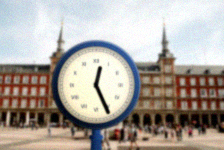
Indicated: 12 h 26 min
